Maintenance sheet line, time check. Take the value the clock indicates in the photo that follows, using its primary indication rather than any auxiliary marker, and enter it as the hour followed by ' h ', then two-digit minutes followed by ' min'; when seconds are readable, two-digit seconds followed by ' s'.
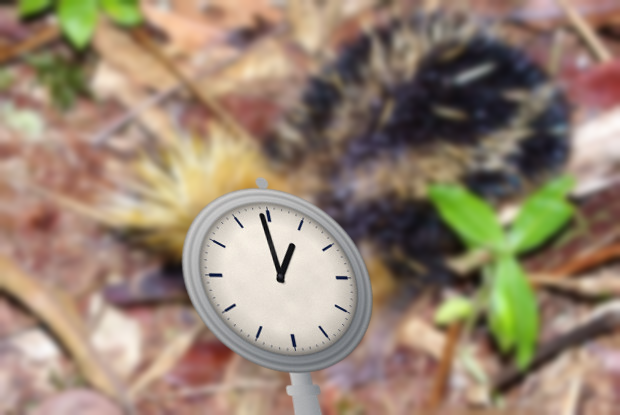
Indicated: 12 h 59 min
